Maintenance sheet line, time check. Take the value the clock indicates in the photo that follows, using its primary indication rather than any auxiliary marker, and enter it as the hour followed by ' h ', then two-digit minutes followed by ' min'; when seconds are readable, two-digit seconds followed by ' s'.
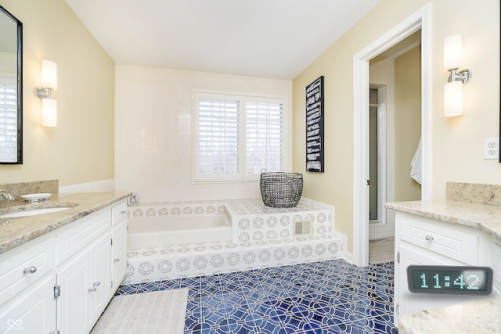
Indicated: 11 h 42 min
